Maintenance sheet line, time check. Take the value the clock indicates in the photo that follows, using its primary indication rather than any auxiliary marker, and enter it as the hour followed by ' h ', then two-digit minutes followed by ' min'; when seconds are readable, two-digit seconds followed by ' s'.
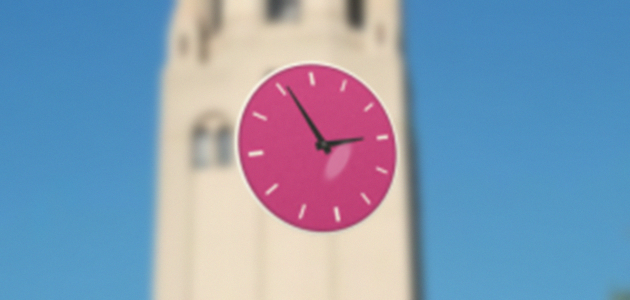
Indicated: 2 h 56 min
